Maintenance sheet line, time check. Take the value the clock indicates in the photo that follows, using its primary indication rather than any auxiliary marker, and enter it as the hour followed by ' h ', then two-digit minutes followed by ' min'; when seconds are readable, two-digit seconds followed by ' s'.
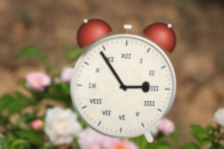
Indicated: 2 h 54 min
